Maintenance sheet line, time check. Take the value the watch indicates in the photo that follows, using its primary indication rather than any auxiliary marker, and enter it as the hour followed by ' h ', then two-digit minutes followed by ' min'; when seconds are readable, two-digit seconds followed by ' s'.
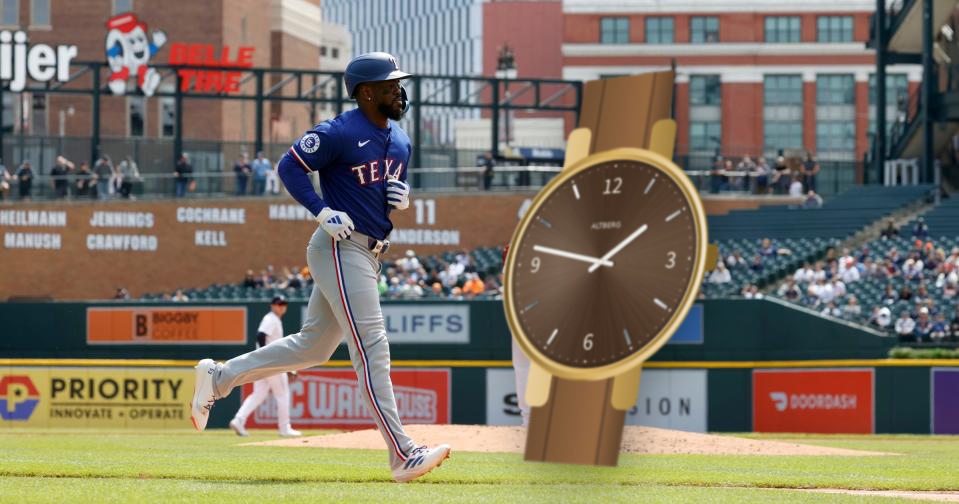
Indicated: 1 h 47 min
